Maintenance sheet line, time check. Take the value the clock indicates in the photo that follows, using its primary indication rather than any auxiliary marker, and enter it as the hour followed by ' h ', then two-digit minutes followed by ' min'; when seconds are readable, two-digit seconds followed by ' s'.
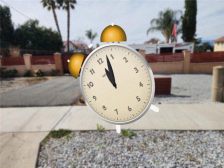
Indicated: 12 h 03 min
